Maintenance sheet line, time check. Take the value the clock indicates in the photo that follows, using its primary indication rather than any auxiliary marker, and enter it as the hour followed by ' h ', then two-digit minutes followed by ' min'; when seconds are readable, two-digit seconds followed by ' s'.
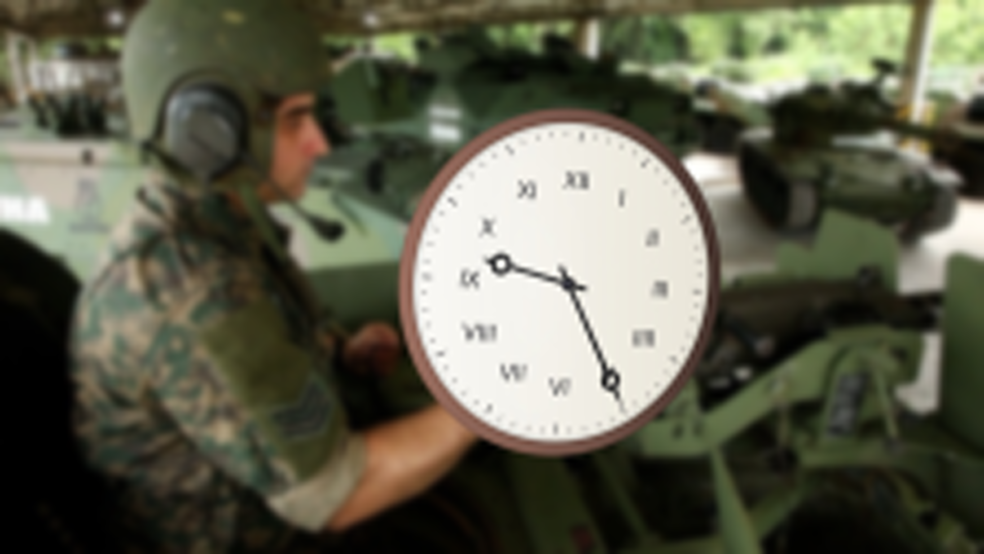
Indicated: 9 h 25 min
